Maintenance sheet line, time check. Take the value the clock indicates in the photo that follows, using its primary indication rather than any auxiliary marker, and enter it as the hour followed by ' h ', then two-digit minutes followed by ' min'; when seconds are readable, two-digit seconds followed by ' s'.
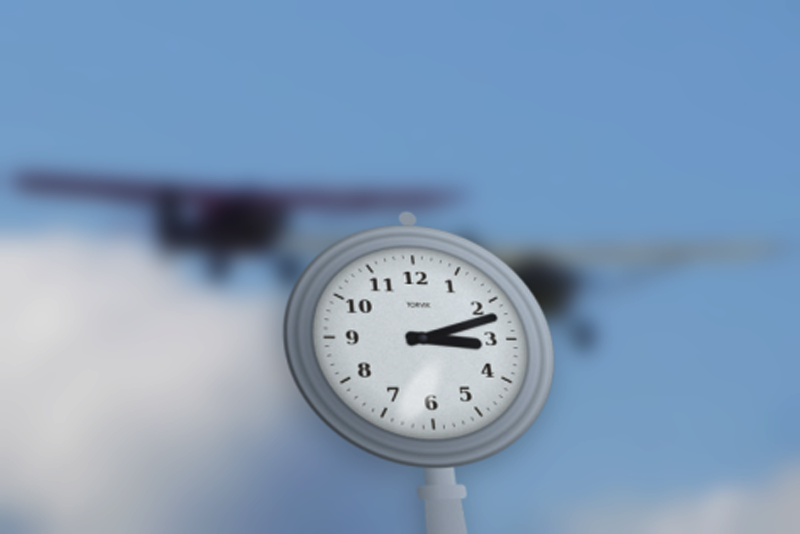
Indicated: 3 h 12 min
